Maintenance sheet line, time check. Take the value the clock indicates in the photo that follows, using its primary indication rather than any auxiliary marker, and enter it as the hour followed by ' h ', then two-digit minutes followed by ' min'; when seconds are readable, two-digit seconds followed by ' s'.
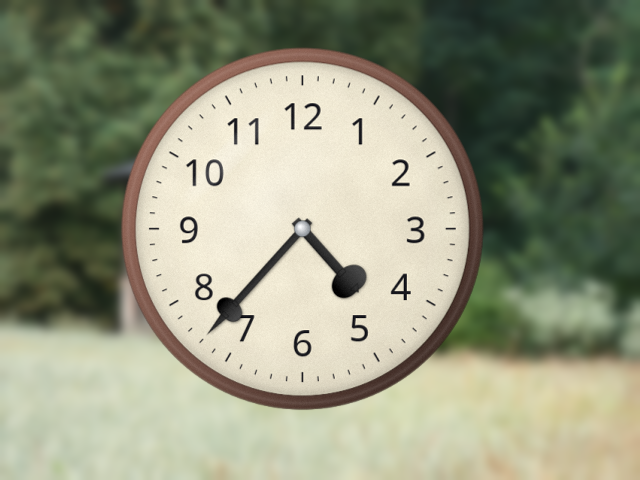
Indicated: 4 h 37 min
